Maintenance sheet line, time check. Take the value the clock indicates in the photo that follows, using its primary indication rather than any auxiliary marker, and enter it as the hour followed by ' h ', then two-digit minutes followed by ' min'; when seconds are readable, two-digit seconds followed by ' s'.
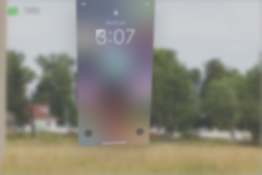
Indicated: 3 h 07 min
